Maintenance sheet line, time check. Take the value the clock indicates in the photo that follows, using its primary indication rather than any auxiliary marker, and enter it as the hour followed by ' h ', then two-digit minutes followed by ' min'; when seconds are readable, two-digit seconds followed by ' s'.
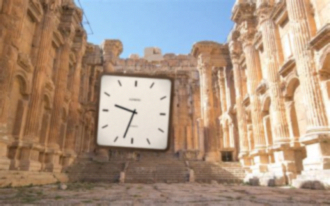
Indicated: 9 h 33 min
